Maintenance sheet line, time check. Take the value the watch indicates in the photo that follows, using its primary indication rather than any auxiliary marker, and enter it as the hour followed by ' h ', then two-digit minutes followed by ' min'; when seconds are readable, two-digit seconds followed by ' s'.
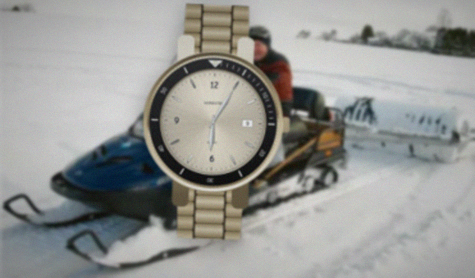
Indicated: 6 h 05 min
